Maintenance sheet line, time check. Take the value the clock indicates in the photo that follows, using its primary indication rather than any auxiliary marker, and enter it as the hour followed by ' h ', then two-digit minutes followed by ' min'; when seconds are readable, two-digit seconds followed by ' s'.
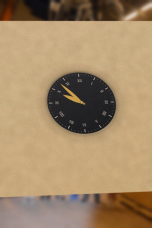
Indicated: 9 h 53 min
